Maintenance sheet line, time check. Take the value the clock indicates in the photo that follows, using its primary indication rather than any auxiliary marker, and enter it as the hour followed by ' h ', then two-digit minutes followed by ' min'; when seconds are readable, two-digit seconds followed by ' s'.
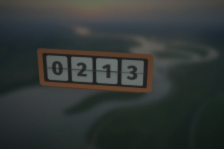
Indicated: 2 h 13 min
